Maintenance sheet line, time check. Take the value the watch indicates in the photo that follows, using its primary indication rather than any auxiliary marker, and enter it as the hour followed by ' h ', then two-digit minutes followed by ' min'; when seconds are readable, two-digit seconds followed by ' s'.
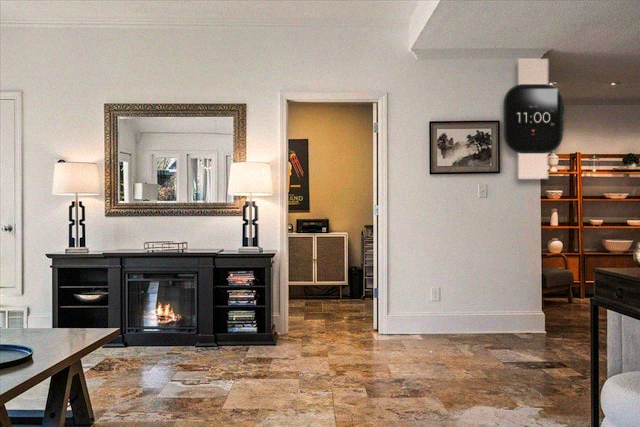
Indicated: 11 h 00 min
